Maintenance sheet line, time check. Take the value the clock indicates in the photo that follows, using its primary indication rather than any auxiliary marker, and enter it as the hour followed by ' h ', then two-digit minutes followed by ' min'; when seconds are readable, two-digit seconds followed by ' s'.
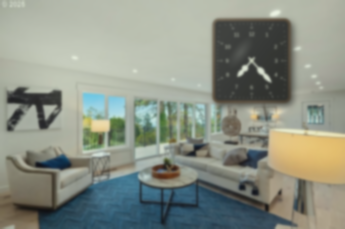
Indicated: 7 h 23 min
